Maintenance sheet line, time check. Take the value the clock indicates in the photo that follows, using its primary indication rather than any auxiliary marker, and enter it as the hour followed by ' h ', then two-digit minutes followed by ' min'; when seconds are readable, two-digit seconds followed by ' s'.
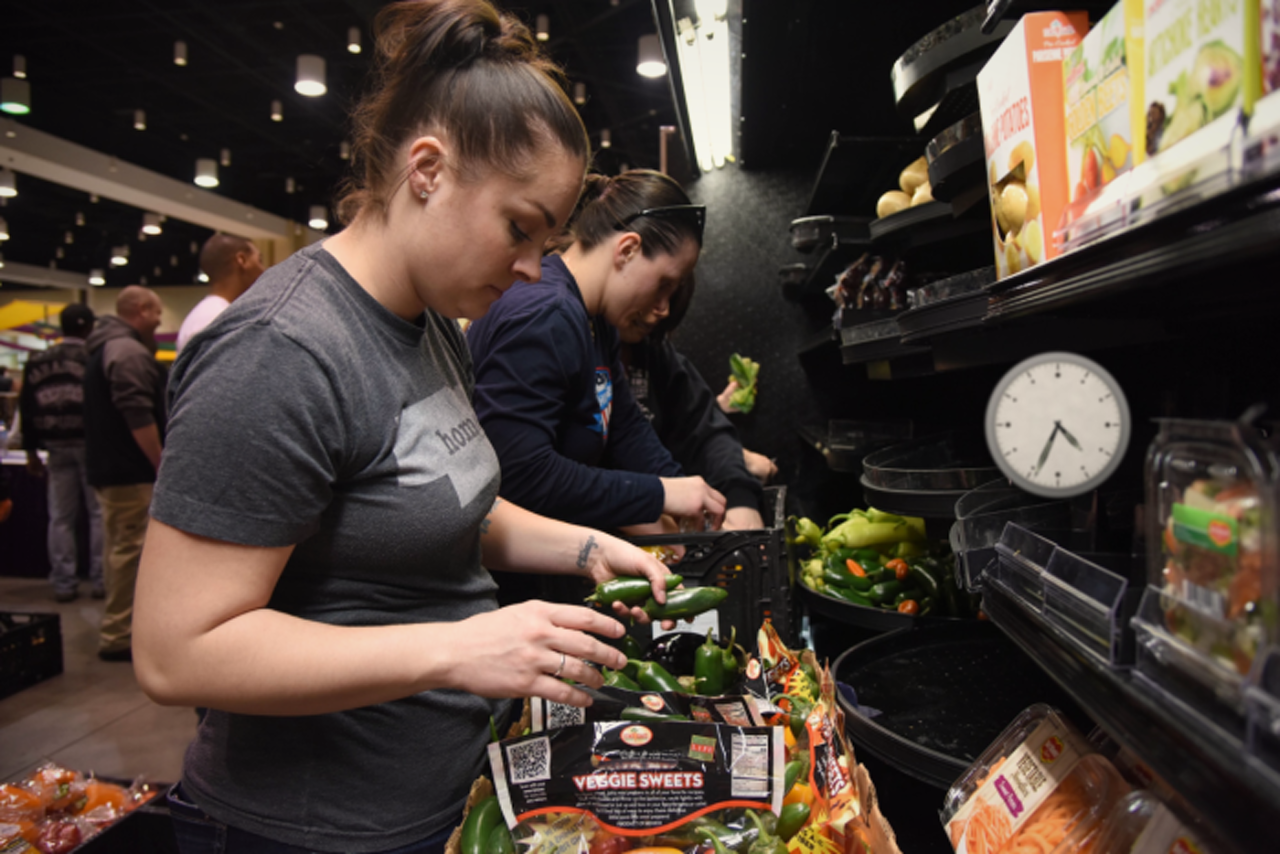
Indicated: 4 h 34 min
